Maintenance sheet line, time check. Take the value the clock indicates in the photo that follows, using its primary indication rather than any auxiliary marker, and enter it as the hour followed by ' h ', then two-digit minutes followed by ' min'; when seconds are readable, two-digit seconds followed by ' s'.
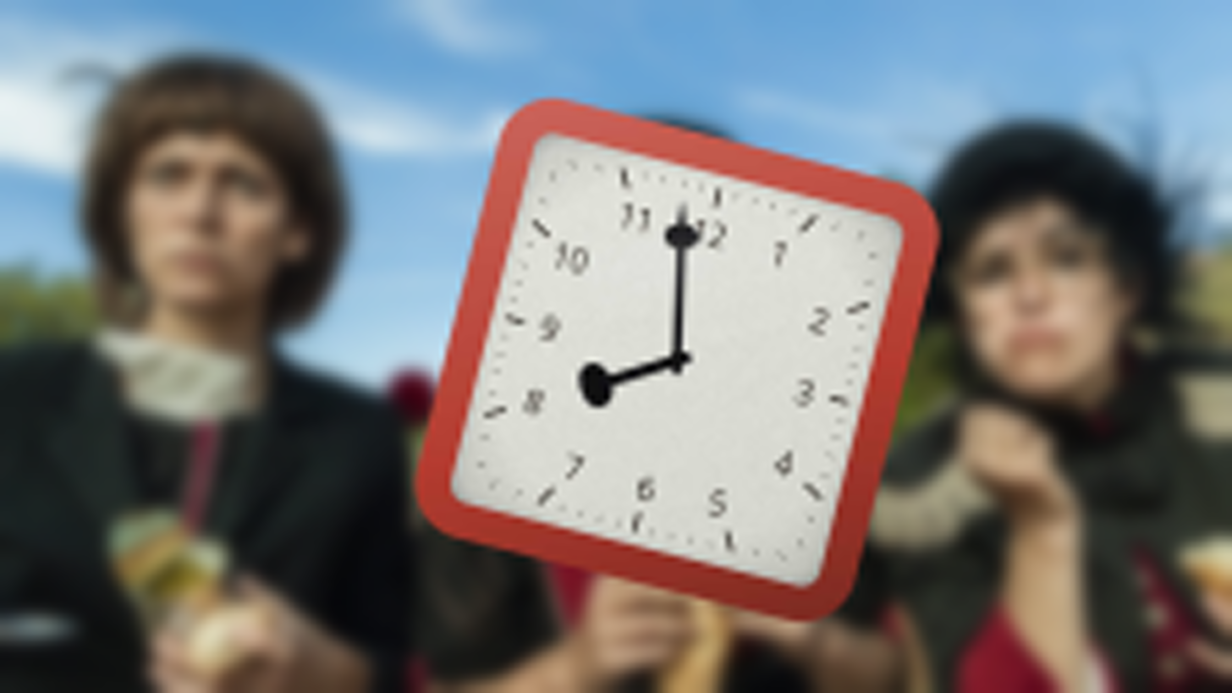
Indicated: 7 h 58 min
